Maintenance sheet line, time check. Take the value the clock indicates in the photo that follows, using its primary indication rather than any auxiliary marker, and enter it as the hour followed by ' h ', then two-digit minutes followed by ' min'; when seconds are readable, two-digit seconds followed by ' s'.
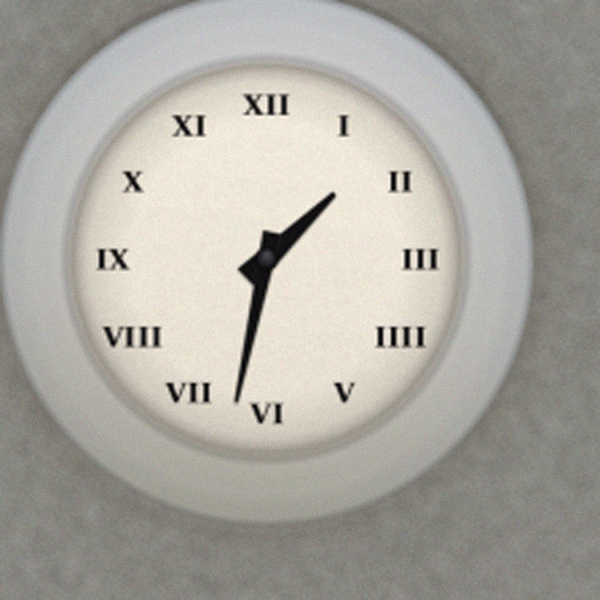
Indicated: 1 h 32 min
